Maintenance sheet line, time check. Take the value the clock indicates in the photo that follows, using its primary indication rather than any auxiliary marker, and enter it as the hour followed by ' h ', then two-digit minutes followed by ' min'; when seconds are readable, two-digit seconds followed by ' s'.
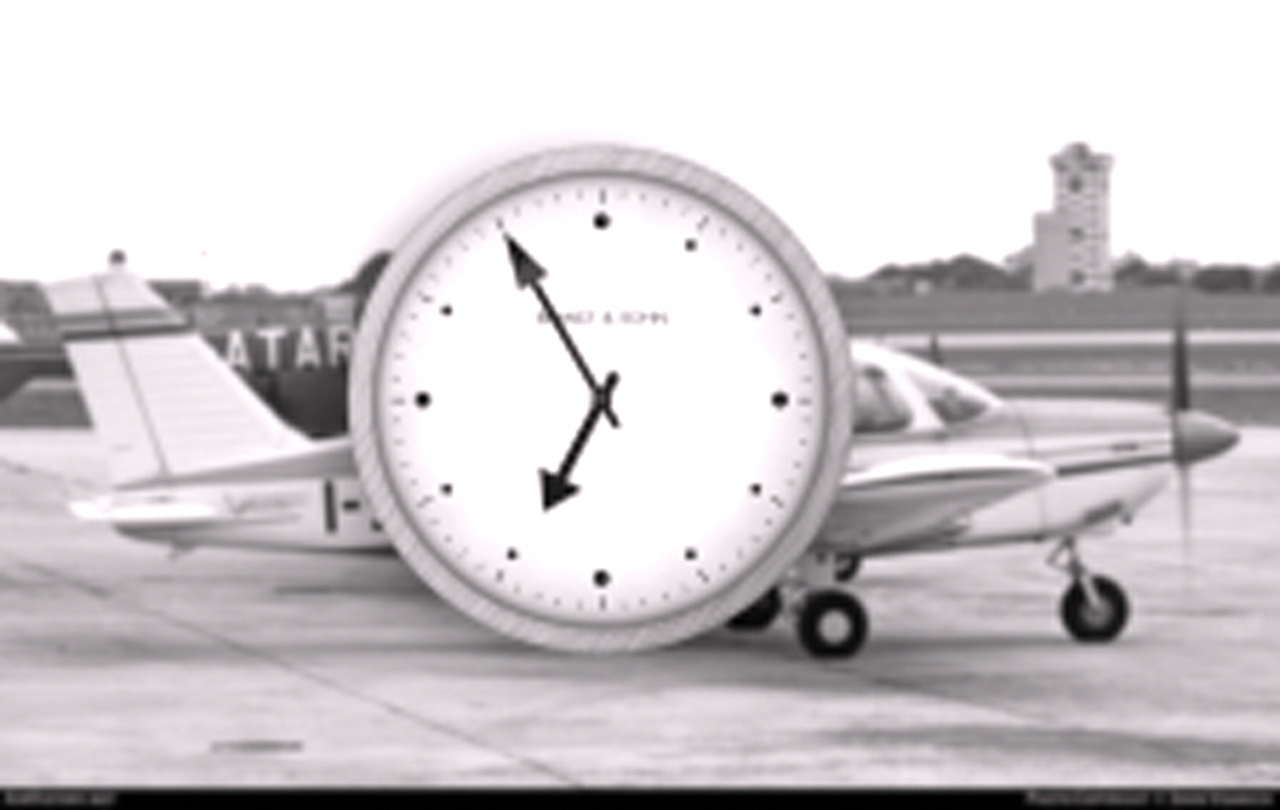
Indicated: 6 h 55 min
